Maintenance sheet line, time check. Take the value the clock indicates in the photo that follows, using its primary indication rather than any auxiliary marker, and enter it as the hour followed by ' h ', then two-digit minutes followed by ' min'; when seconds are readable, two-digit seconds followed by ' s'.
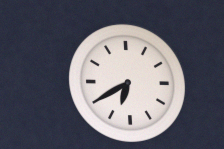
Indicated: 6 h 40 min
